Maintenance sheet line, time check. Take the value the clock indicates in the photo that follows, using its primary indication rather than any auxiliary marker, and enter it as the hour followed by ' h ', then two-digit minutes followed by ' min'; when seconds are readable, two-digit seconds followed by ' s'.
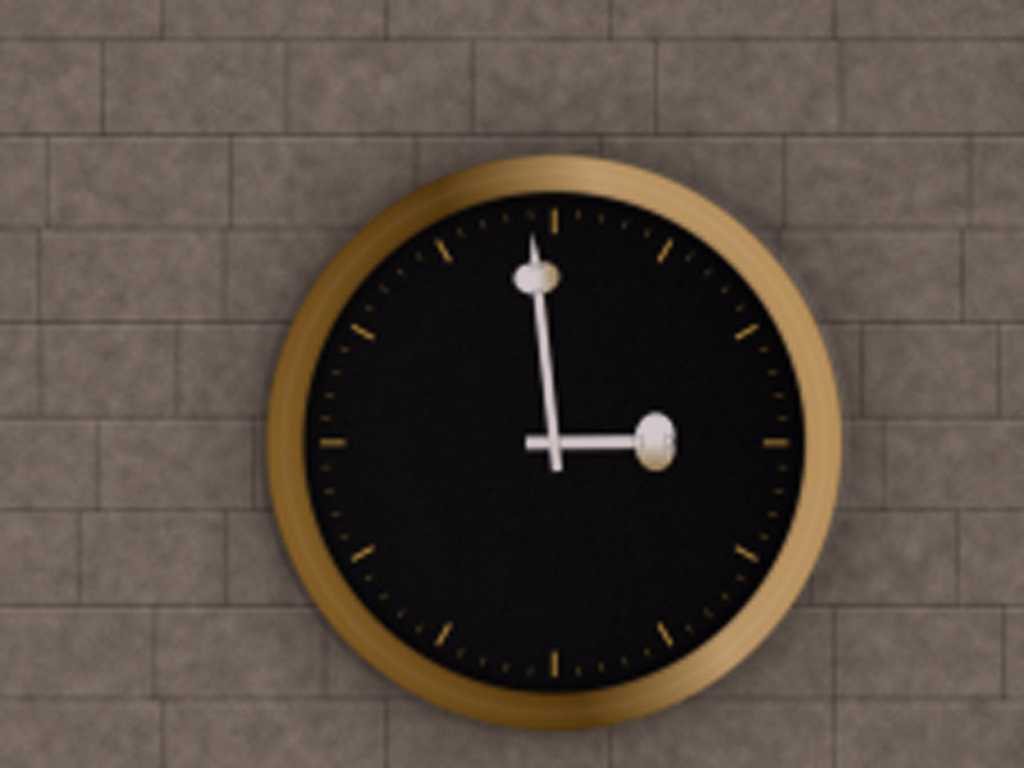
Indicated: 2 h 59 min
